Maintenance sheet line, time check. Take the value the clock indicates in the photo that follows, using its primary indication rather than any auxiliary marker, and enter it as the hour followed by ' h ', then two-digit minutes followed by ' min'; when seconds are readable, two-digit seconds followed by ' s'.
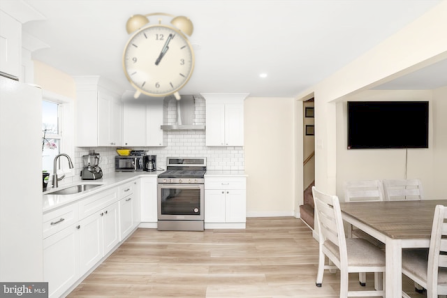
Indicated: 1 h 04 min
